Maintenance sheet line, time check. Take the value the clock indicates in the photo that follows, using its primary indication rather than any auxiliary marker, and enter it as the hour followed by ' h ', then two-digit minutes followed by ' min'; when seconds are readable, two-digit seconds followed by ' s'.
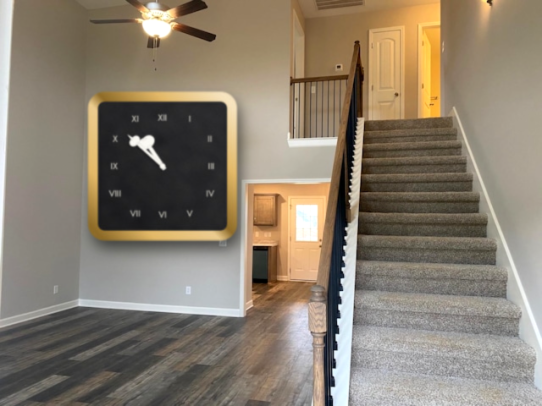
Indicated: 10 h 52 min
